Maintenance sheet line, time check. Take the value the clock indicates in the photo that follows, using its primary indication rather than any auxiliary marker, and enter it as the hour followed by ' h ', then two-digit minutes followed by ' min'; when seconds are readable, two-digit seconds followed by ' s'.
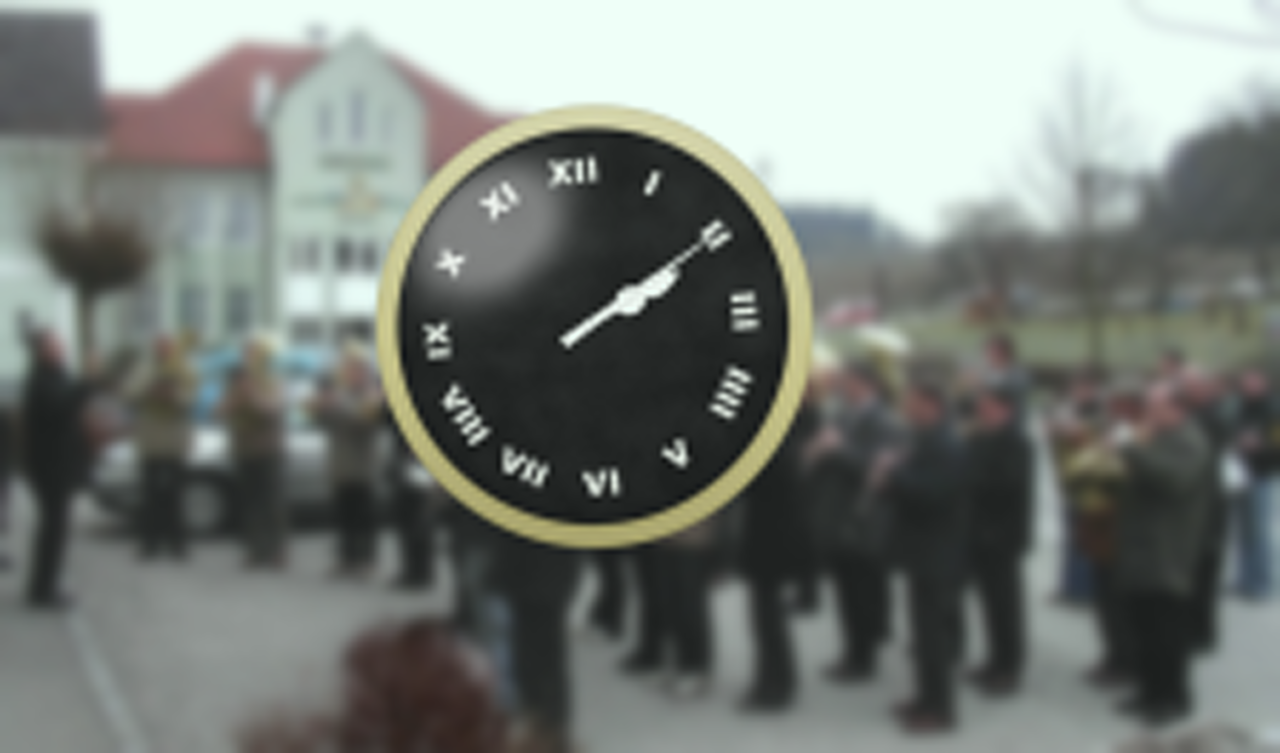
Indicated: 2 h 10 min
